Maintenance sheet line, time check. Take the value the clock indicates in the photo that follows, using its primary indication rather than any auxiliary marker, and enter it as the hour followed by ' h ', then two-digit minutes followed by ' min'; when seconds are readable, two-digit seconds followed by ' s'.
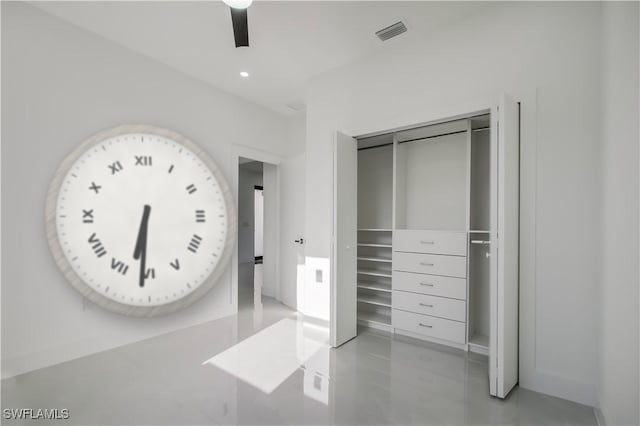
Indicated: 6 h 31 min
